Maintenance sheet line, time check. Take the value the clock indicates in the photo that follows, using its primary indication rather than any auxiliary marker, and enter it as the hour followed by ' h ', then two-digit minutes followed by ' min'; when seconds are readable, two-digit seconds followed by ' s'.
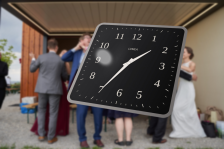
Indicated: 1 h 35 min
